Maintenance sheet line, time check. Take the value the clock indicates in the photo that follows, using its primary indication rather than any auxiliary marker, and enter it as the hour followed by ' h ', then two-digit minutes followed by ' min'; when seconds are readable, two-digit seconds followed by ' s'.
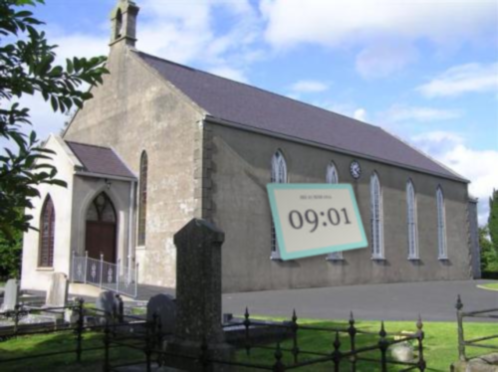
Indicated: 9 h 01 min
